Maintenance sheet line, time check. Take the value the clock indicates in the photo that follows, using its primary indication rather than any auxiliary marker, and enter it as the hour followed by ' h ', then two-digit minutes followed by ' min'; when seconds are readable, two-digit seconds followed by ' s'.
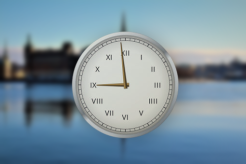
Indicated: 8 h 59 min
